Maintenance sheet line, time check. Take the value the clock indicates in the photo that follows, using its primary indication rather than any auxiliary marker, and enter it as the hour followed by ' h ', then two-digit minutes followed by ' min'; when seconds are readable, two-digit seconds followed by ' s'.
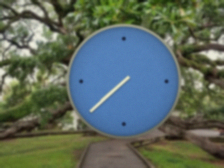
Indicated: 7 h 38 min
